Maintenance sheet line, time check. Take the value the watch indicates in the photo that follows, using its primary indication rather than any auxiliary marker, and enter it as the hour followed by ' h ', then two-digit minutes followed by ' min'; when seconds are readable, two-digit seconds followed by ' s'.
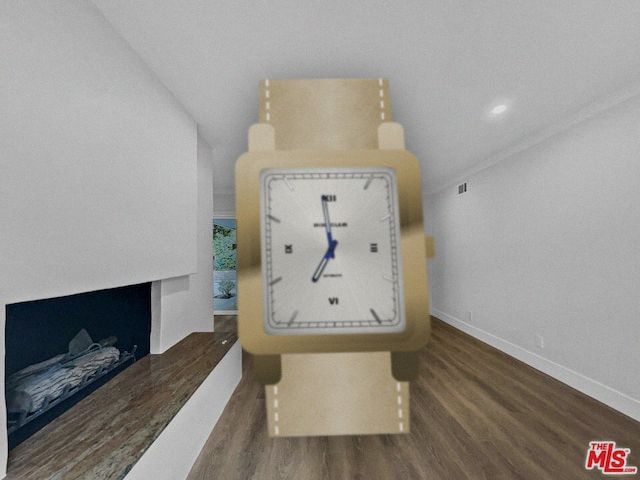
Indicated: 6 h 59 min
